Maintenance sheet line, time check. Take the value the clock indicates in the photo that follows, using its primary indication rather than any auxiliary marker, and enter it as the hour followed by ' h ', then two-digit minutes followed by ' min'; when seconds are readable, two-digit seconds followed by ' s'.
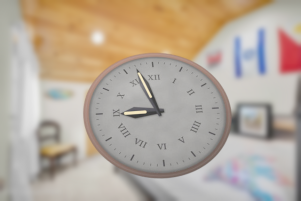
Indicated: 8 h 57 min
